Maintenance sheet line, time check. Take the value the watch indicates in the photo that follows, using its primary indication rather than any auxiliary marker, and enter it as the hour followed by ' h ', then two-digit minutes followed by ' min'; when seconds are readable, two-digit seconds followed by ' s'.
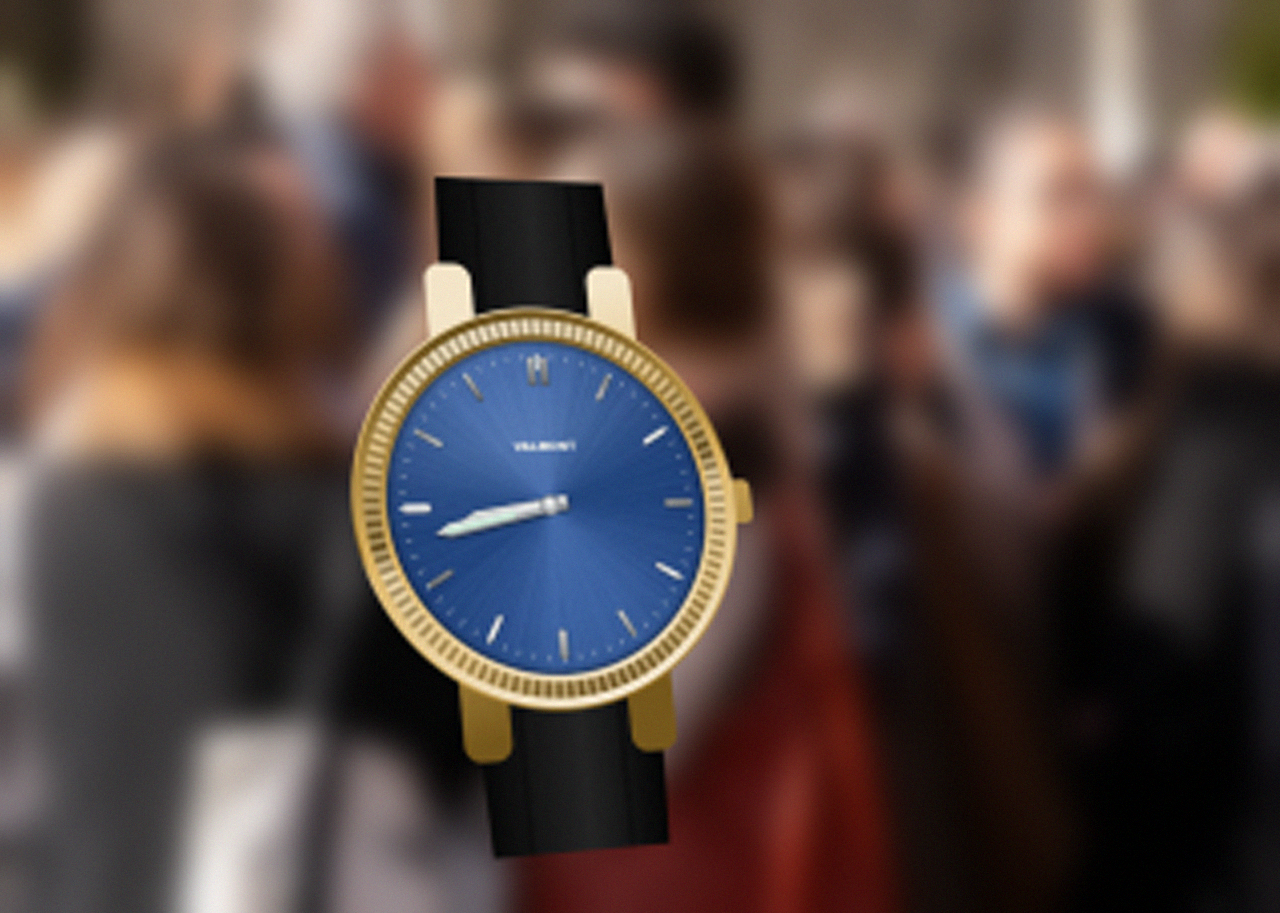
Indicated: 8 h 43 min
